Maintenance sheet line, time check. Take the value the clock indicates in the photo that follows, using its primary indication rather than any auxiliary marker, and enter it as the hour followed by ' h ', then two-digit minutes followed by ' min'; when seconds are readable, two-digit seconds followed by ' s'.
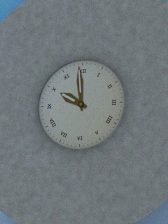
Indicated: 9 h 59 min
